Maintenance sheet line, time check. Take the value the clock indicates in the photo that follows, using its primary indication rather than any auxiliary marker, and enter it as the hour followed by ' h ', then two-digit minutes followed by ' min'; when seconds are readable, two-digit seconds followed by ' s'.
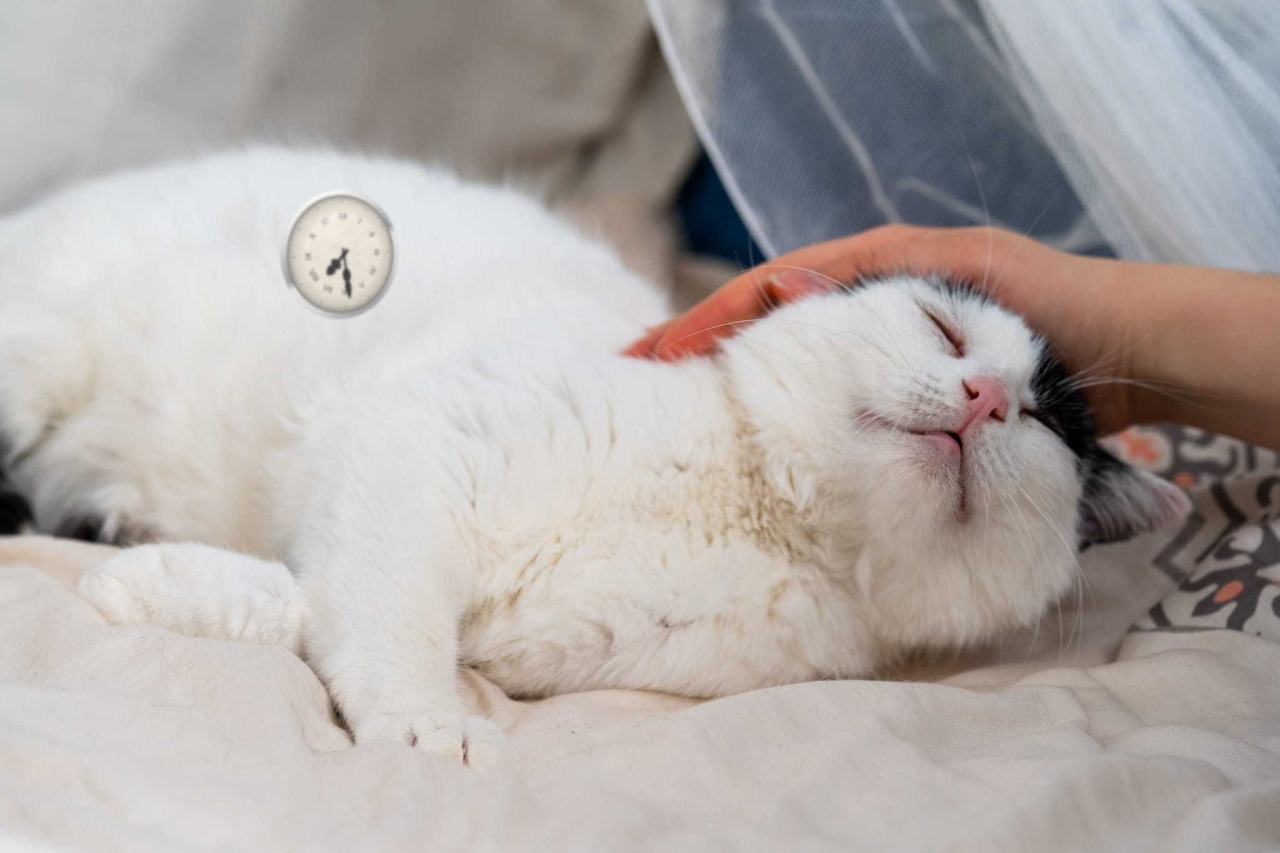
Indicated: 7 h 29 min
